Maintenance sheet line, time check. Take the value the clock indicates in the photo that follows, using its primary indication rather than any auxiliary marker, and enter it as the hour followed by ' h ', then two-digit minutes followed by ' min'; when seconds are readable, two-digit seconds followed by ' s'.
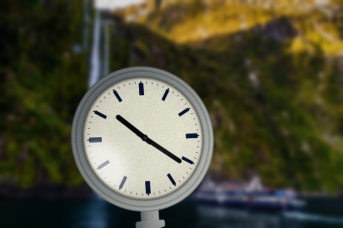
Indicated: 10 h 21 min
